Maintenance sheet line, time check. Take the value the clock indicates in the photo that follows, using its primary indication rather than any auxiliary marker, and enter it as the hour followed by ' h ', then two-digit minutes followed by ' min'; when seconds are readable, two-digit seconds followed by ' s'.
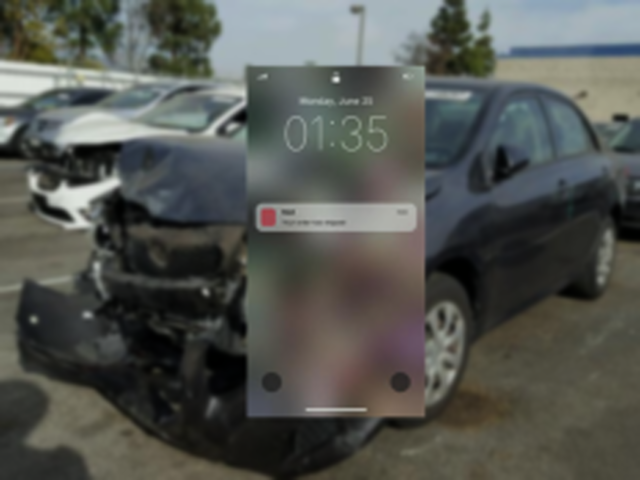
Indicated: 1 h 35 min
